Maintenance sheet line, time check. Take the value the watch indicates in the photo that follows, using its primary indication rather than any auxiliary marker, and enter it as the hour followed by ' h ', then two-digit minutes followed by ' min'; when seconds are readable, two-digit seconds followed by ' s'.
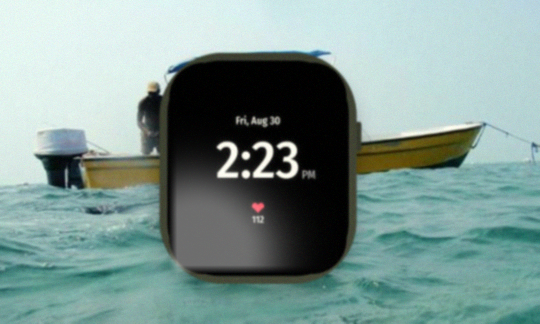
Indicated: 2 h 23 min
